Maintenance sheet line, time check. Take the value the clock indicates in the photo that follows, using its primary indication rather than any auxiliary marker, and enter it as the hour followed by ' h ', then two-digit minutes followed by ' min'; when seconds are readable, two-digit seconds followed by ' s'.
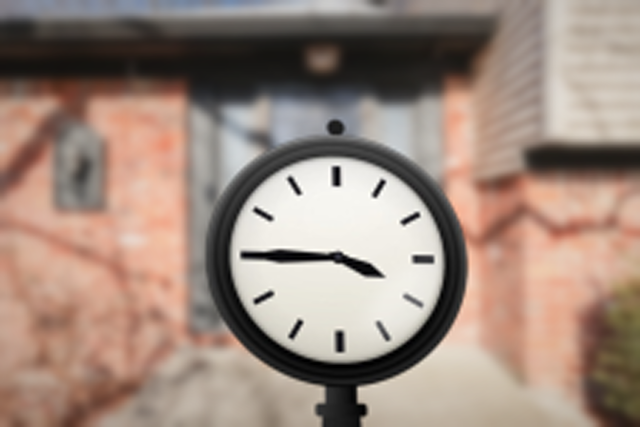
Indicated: 3 h 45 min
